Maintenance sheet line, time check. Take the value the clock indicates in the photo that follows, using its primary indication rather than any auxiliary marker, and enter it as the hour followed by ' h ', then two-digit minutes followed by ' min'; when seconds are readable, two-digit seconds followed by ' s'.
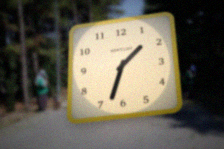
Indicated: 1 h 33 min
